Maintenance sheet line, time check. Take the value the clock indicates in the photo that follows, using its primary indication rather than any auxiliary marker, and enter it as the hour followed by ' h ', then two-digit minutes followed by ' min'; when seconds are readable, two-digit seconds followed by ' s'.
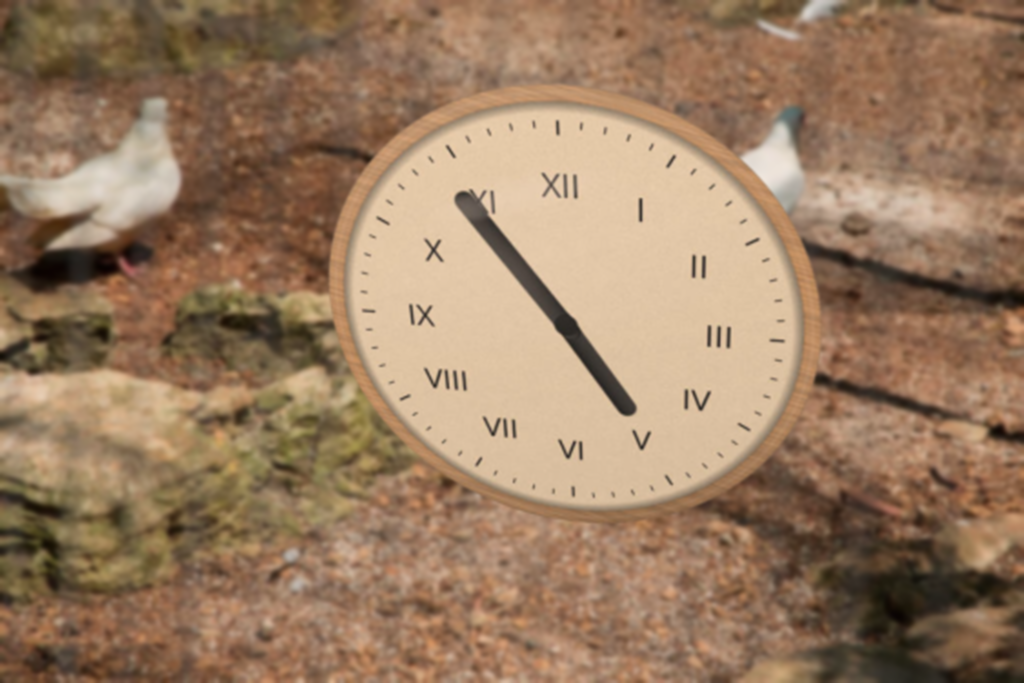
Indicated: 4 h 54 min
